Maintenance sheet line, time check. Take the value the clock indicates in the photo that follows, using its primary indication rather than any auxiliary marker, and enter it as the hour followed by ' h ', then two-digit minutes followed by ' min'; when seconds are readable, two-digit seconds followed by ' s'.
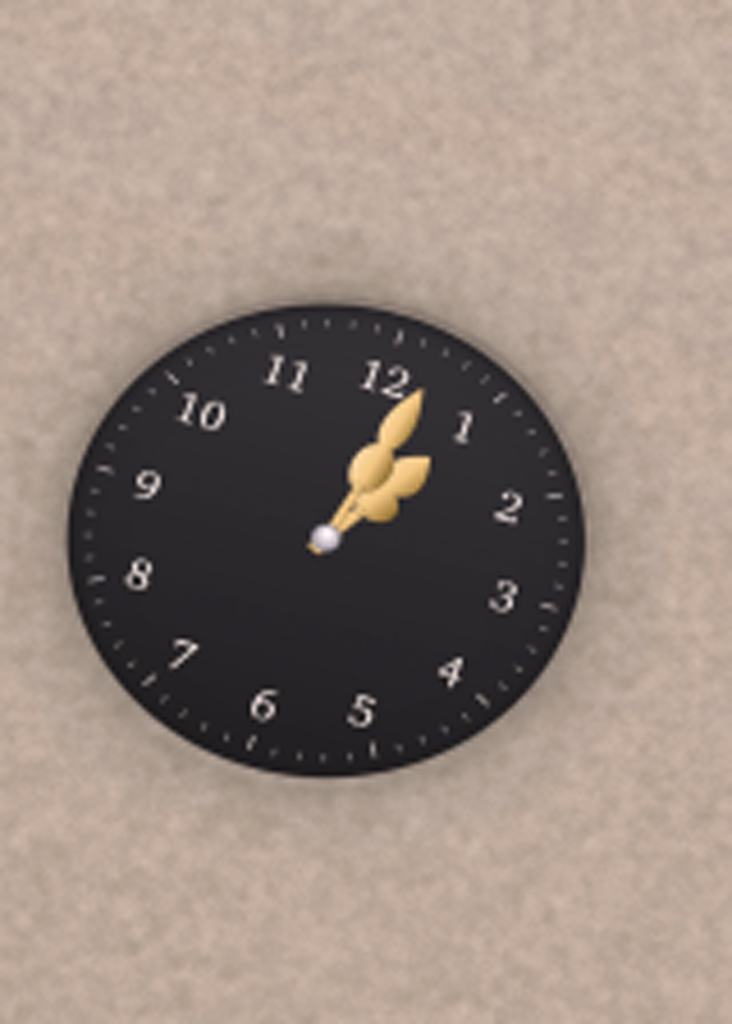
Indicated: 1 h 02 min
